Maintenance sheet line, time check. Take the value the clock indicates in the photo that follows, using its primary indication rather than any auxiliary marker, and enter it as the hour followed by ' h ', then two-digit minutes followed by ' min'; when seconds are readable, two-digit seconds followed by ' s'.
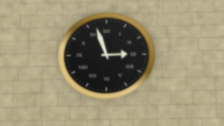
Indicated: 2 h 57 min
